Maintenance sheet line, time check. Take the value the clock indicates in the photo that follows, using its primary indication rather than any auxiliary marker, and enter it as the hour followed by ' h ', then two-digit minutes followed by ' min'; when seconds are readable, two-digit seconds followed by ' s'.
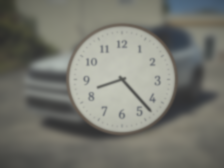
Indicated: 8 h 23 min
